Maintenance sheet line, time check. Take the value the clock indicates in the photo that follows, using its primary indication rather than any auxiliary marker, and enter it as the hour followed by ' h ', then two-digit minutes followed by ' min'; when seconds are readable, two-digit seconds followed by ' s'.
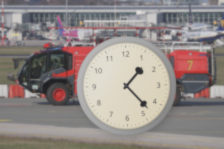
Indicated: 1 h 23 min
